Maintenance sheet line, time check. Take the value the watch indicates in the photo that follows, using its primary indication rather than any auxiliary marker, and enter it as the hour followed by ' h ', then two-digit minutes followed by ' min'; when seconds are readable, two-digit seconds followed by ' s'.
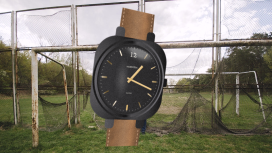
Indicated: 1 h 18 min
